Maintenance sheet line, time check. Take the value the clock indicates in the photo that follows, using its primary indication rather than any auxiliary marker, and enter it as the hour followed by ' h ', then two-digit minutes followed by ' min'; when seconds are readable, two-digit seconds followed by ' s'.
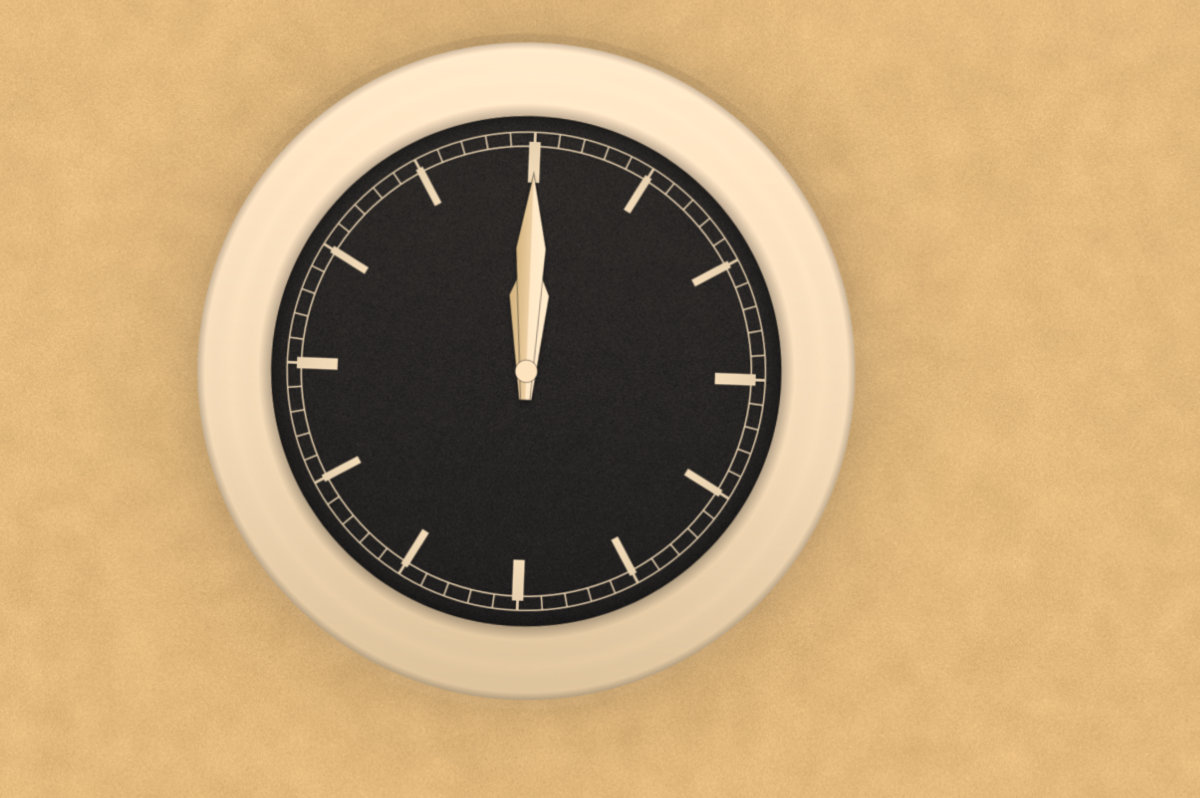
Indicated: 12 h 00 min
